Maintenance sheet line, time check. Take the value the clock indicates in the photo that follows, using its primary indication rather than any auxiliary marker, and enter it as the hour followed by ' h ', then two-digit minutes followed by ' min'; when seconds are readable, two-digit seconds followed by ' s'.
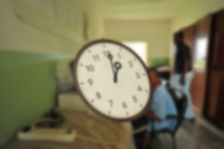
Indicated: 1 h 01 min
